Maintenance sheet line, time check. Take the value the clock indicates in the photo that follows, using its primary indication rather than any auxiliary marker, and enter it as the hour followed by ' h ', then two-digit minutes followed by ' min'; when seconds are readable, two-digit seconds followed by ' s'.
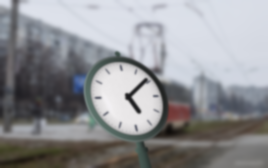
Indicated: 5 h 09 min
